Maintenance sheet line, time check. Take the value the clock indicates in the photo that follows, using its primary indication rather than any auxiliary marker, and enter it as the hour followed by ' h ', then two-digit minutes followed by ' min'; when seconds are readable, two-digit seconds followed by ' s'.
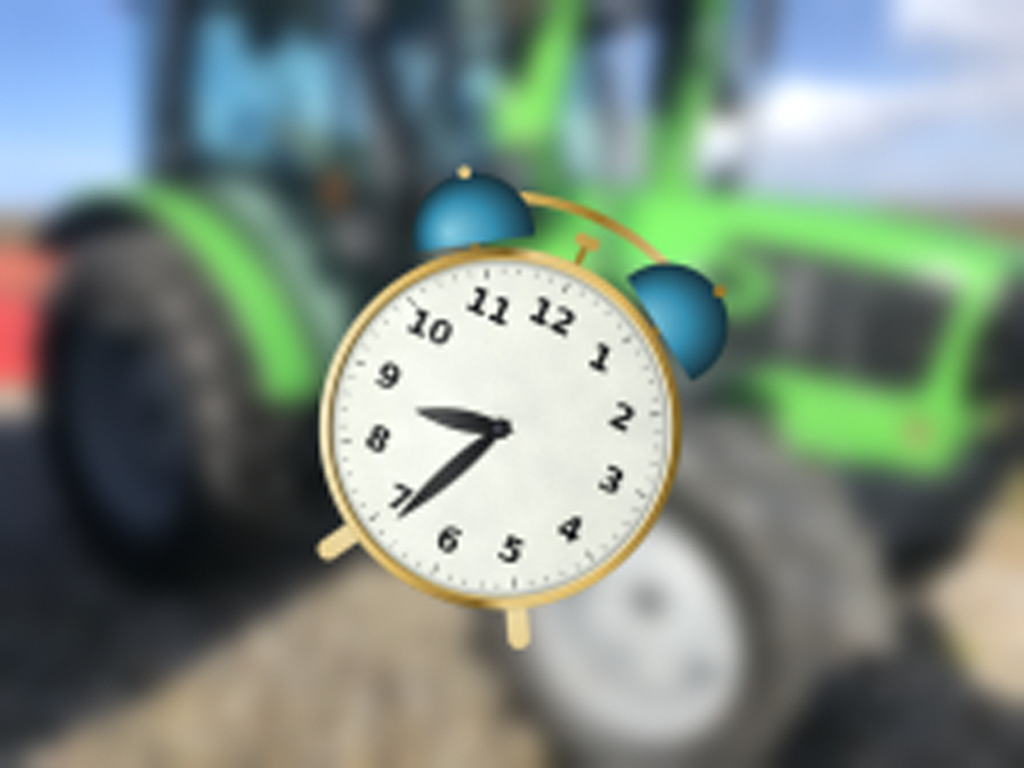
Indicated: 8 h 34 min
